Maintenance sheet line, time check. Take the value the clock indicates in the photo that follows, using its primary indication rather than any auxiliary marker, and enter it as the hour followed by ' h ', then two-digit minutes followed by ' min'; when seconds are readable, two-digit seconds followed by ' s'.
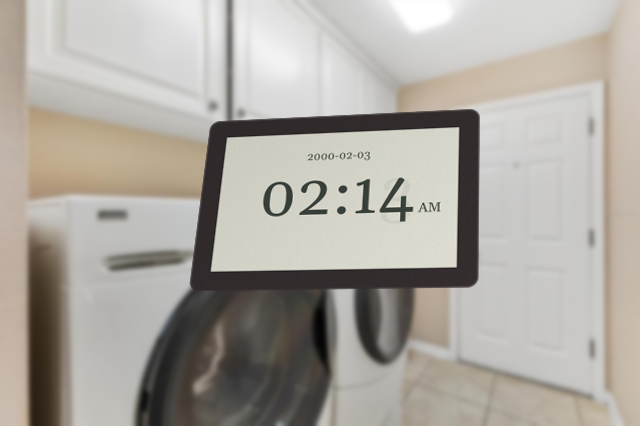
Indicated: 2 h 14 min
